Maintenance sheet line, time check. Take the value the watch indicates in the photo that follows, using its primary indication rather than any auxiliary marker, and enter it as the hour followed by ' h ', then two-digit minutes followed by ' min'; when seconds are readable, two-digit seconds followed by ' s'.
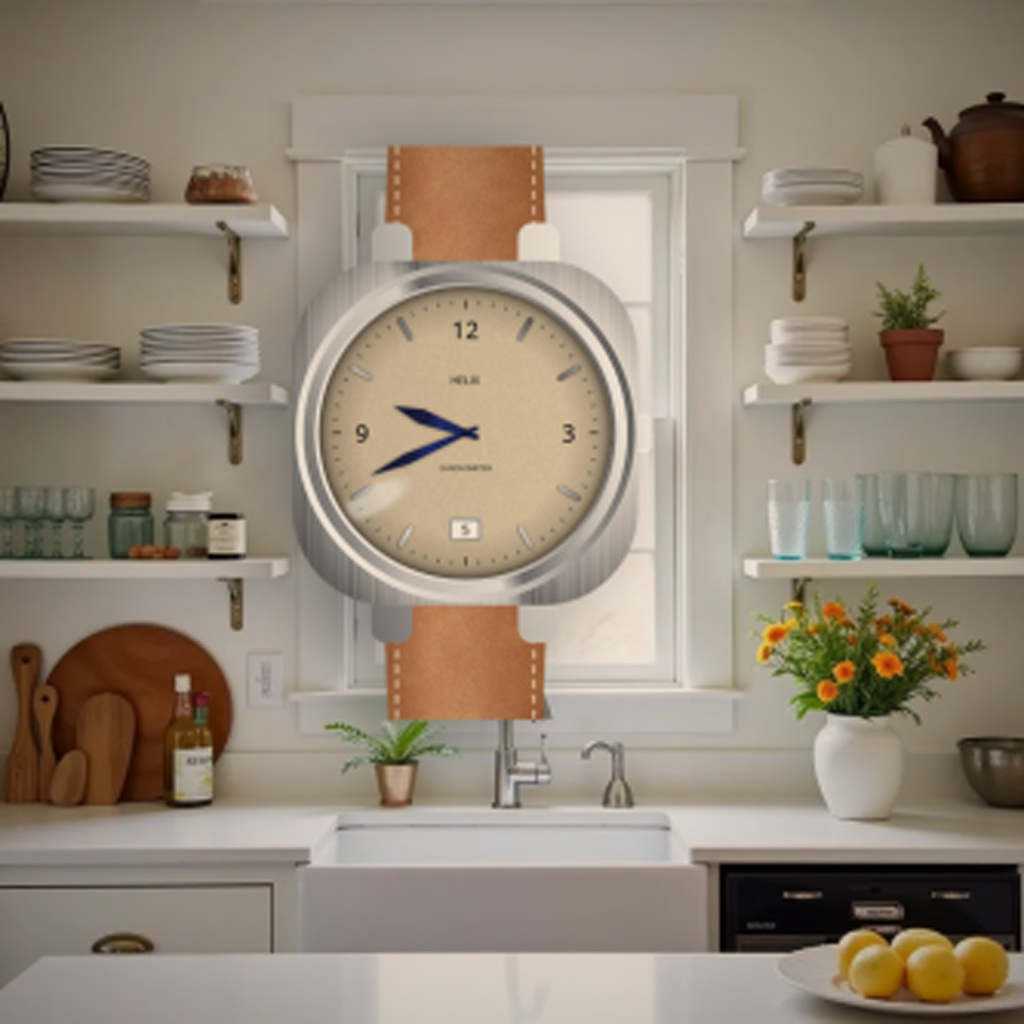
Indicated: 9 h 41 min
